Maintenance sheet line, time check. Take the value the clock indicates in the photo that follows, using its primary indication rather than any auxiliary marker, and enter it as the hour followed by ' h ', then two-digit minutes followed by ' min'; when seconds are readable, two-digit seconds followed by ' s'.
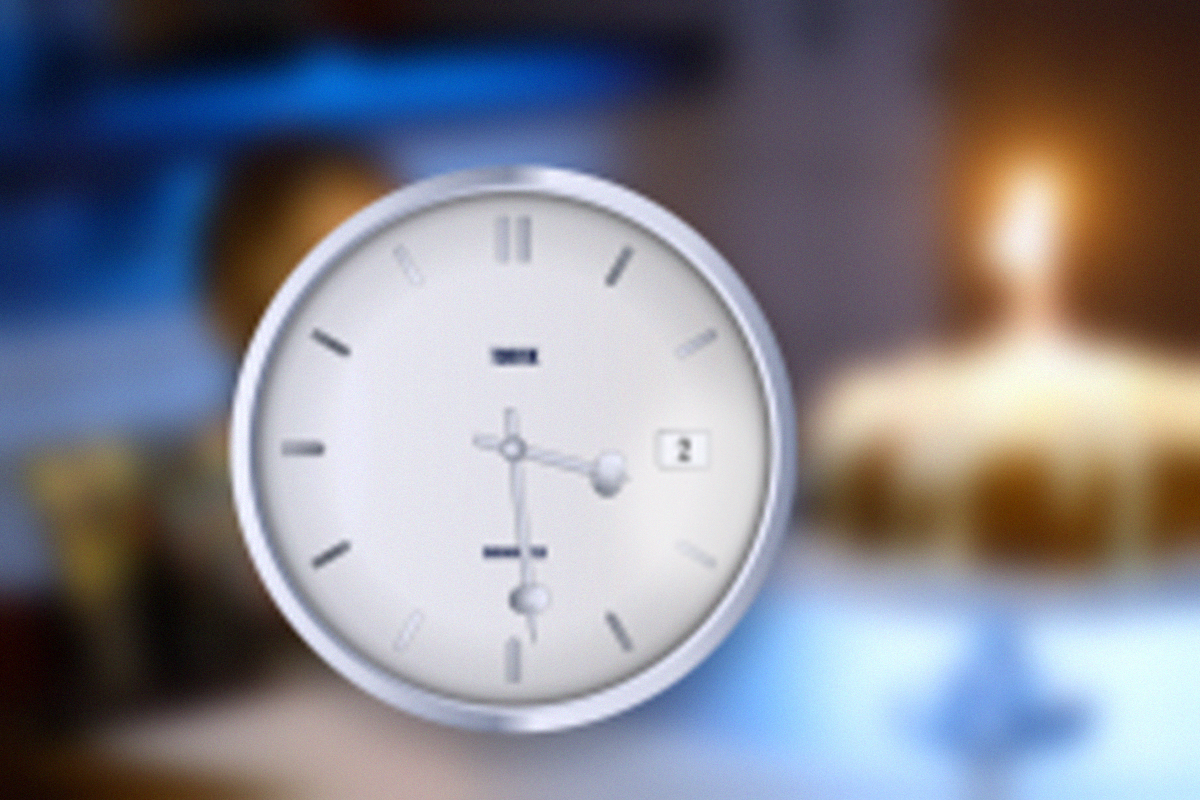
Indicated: 3 h 29 min
